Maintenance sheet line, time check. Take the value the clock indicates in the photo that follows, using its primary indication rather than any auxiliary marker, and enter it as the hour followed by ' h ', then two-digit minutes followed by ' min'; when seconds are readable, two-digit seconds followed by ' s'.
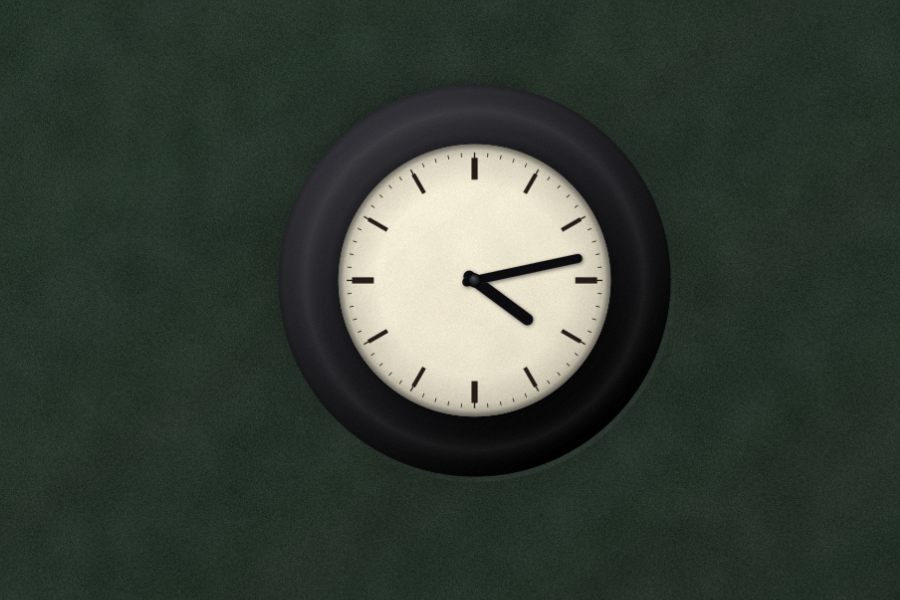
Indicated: 4 h 13 min
